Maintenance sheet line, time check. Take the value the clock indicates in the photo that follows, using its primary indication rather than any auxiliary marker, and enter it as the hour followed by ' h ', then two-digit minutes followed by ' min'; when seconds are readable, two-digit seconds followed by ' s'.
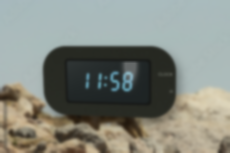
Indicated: 11 h 58 min
